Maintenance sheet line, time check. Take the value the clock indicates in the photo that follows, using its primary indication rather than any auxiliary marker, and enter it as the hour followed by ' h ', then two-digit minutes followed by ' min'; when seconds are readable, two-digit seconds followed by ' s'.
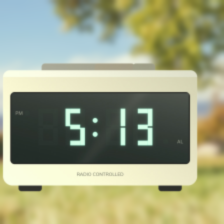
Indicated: 5 h 13 min
